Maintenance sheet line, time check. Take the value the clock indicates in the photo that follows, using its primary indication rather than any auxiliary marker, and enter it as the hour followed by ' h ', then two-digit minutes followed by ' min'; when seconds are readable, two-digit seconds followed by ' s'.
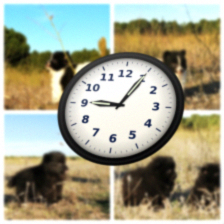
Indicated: 9 h 05 min
